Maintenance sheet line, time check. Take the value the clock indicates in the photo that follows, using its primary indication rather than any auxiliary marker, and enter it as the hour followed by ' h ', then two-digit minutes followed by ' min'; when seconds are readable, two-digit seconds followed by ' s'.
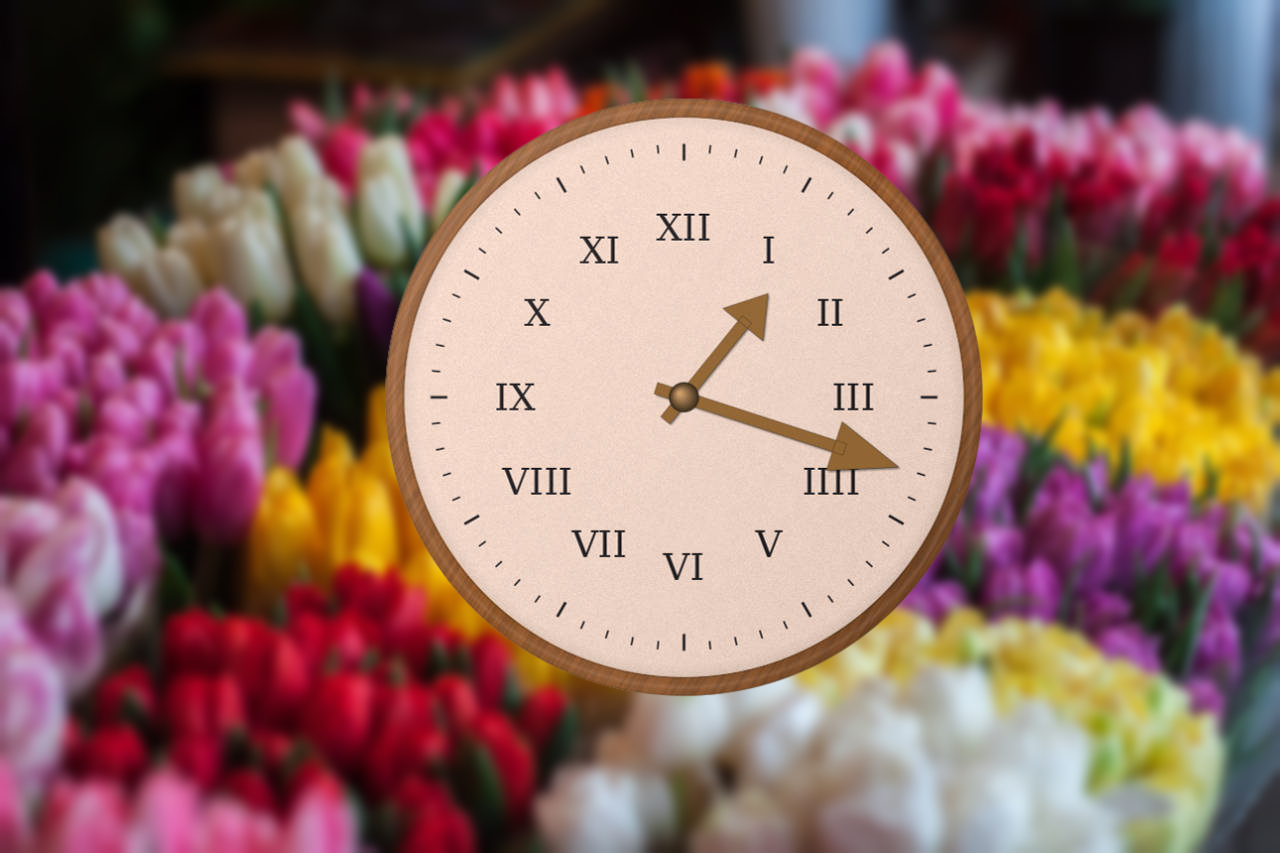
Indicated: 1 h 18 min
